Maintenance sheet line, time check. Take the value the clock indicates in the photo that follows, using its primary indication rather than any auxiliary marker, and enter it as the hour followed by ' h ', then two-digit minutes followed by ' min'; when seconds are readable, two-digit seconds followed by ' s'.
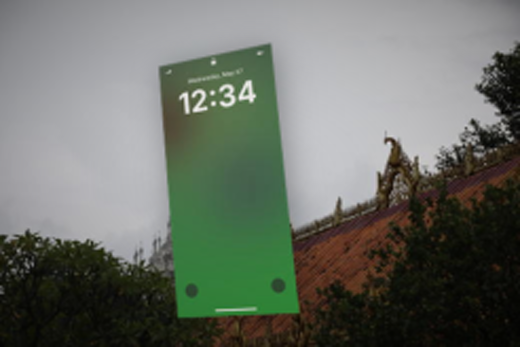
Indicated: 12 h 34 min
